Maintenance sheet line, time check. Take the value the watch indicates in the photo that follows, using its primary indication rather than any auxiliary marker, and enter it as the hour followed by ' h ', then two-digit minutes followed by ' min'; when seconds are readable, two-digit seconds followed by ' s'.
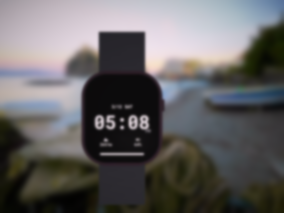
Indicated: 5 h 08 min
